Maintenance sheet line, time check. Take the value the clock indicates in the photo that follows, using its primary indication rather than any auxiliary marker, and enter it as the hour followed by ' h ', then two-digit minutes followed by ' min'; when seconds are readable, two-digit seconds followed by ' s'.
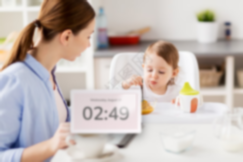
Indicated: 2 h 49 min
